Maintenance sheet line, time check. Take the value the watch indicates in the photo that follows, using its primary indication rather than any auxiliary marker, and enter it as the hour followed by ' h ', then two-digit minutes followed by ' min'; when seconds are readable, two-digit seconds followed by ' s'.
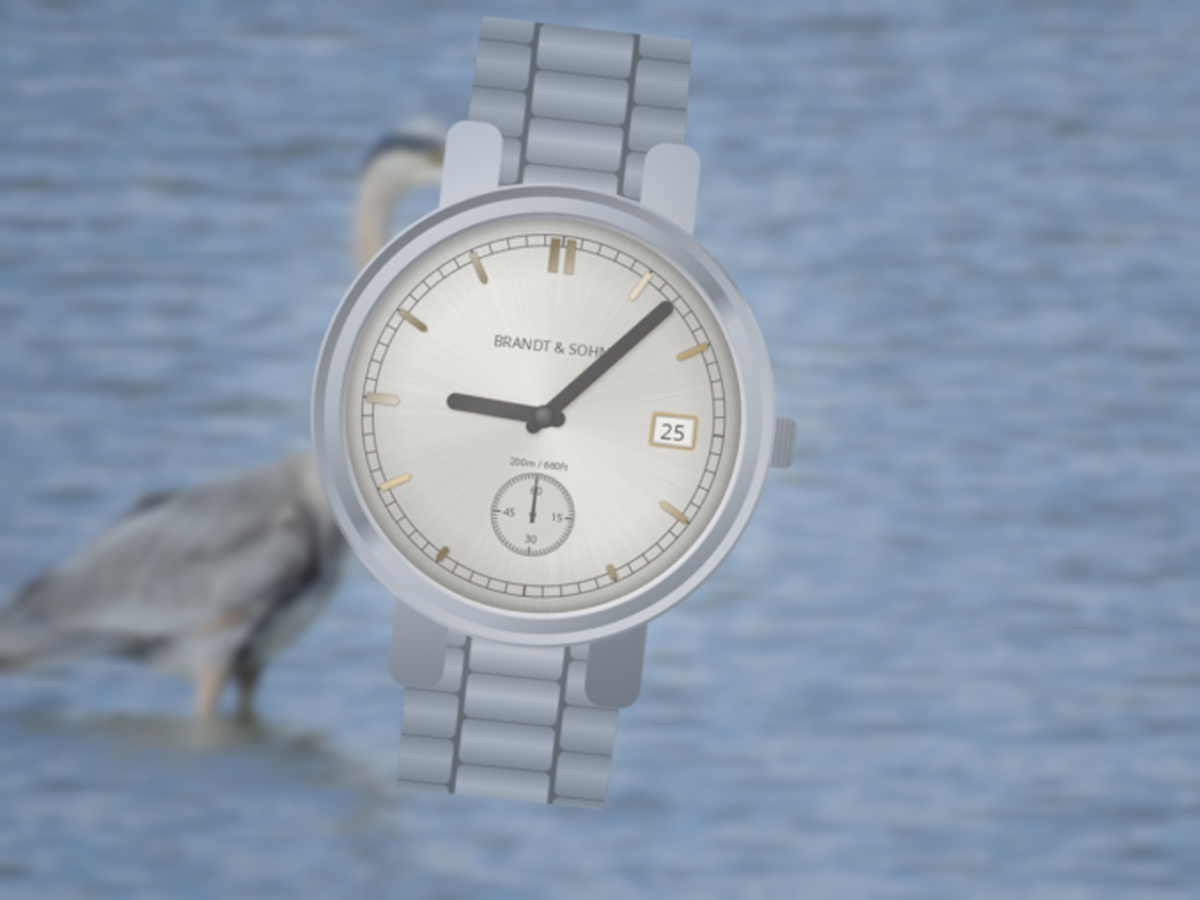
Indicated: 9 h 07 min
